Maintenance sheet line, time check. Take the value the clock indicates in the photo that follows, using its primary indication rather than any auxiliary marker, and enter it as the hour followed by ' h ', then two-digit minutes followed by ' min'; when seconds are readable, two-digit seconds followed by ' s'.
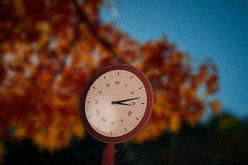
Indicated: 3 h 13 min
